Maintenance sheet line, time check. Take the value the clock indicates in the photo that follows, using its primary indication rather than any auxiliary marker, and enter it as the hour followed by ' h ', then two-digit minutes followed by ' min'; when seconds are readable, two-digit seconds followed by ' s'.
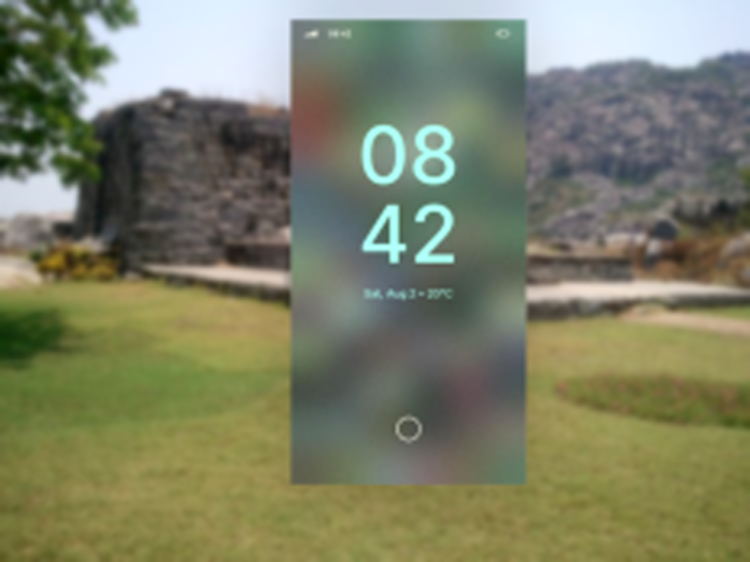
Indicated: 8 h 42 min
